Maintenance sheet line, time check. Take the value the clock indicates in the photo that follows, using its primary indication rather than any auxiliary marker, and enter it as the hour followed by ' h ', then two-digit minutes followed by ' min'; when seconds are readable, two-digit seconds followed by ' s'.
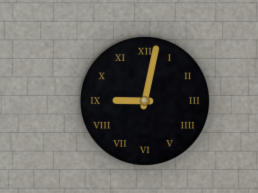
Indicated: 9 h 02 min
